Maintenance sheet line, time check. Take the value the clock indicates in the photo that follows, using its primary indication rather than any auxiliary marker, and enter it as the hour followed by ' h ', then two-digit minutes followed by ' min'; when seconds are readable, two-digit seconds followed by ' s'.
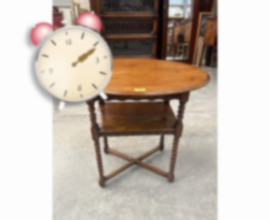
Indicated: 2 h 11 min
